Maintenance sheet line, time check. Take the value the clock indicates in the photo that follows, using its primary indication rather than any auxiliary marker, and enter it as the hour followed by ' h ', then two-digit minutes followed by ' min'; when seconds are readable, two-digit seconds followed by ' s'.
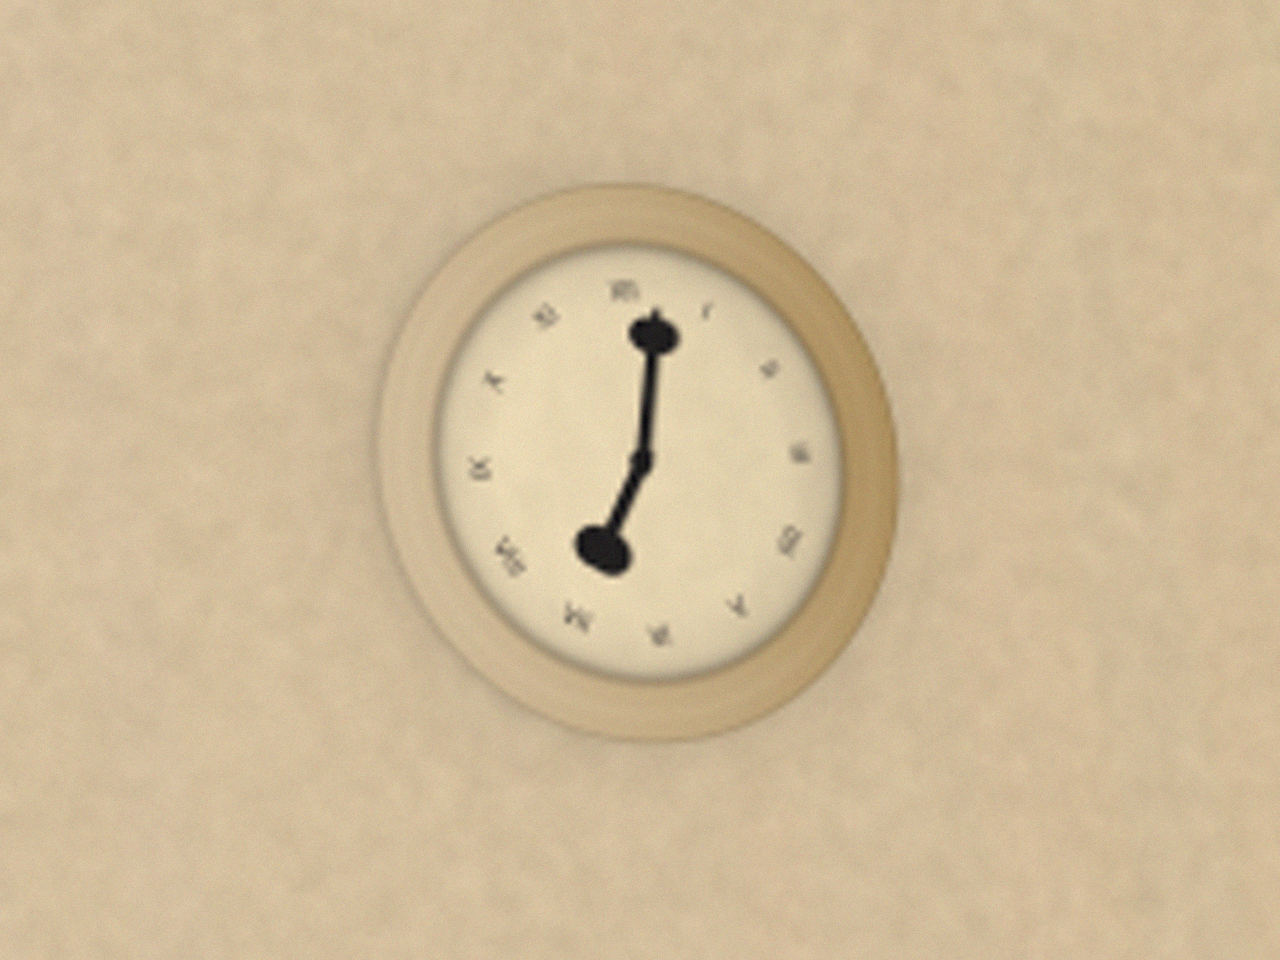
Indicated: 7 h 02 min
